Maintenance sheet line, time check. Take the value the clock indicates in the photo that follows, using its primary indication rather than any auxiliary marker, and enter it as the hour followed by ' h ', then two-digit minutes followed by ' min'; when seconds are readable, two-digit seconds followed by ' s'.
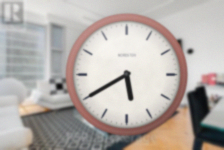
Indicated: 5 h 40 min
